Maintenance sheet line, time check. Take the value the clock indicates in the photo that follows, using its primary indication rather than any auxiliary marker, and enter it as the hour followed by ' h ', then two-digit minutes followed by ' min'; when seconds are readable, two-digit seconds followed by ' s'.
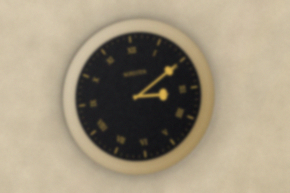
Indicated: 3 h 10 min
